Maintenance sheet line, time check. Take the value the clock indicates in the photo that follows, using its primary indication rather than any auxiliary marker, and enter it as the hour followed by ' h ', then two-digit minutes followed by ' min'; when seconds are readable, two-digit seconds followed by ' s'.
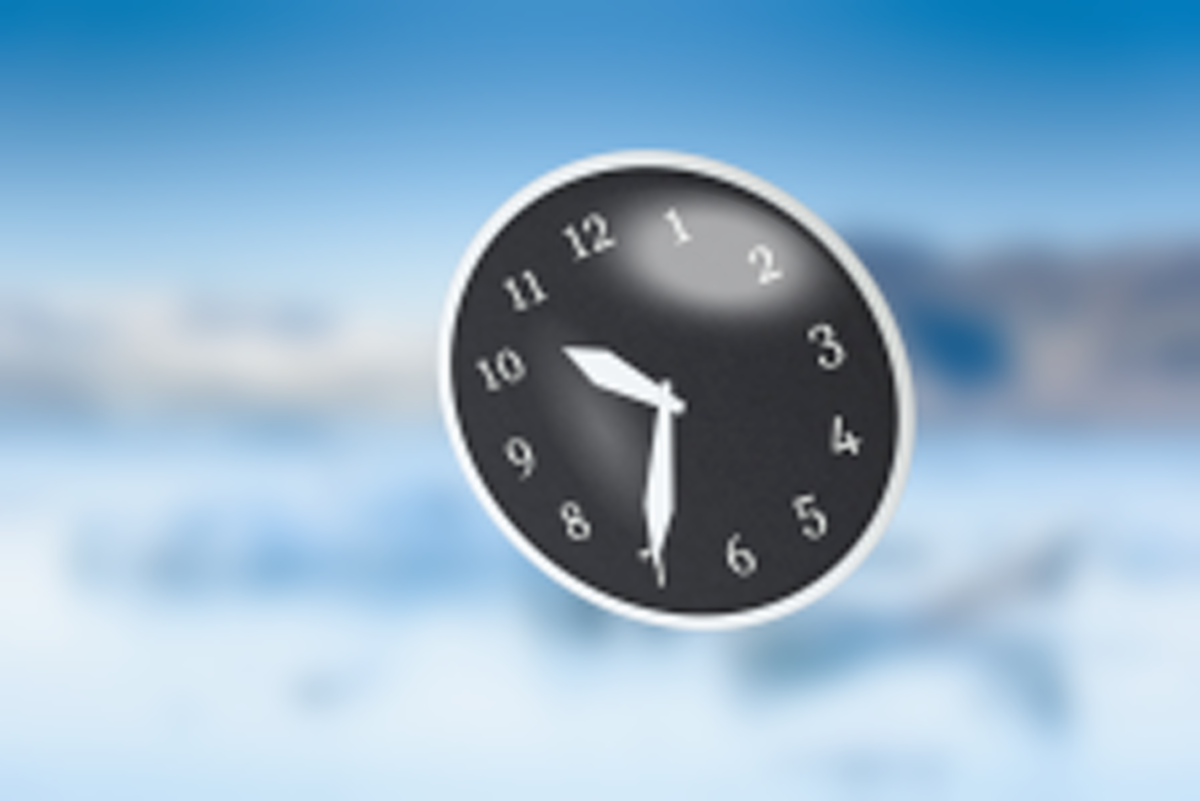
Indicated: 10 h 35 min
